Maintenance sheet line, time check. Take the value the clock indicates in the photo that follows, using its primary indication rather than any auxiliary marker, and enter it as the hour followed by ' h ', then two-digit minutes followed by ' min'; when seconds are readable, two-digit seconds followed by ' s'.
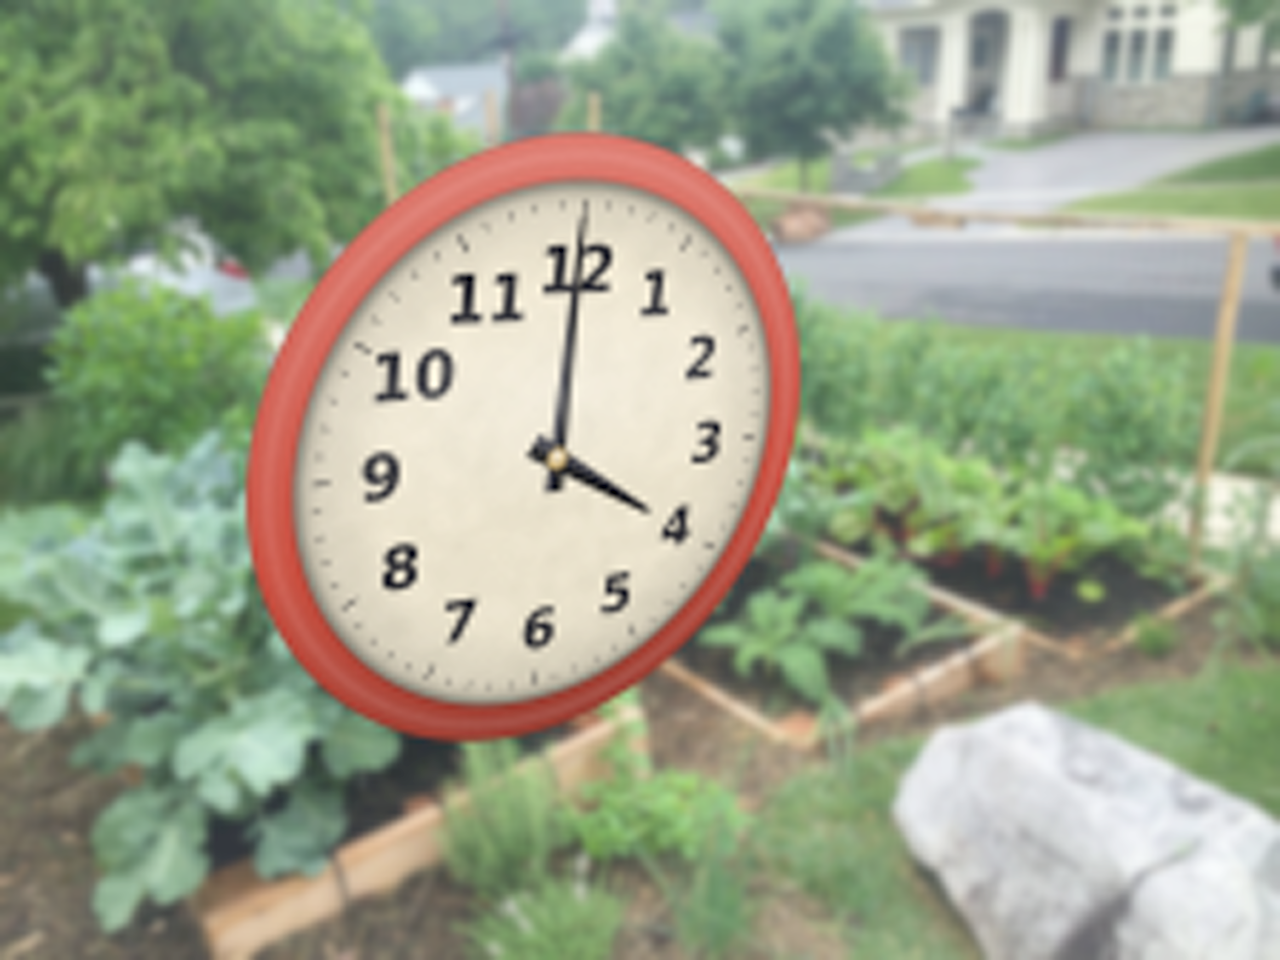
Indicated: 4 h 00 min
